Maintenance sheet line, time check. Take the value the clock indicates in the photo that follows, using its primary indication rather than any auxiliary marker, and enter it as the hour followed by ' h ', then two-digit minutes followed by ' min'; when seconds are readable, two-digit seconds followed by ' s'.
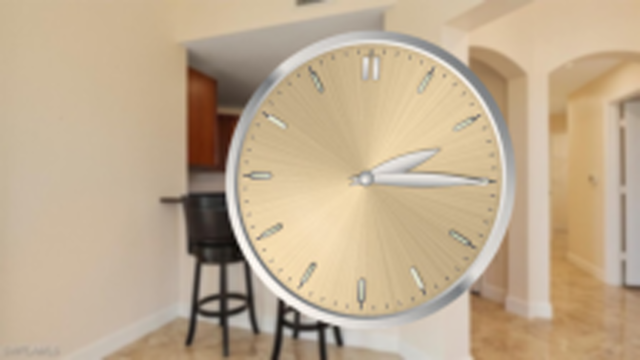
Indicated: 2 h 15 min
